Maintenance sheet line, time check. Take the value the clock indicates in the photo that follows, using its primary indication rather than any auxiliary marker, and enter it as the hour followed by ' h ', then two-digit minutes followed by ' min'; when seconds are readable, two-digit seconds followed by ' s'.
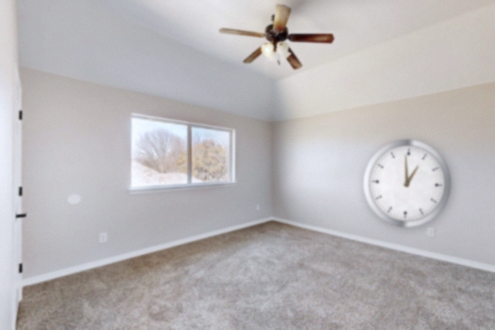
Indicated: 12 h 59 min
